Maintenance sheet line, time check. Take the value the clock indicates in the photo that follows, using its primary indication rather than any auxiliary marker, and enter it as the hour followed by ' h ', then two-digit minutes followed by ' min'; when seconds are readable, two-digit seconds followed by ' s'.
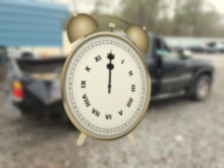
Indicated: 12 h 00 min
